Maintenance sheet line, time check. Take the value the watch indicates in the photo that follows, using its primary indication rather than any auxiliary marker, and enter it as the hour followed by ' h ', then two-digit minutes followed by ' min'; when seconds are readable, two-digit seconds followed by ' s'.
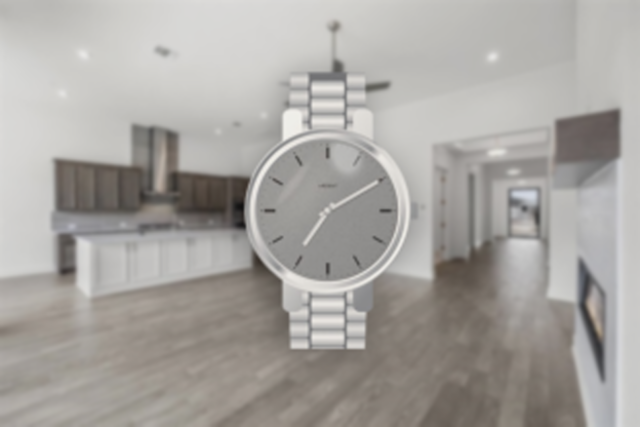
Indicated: 7 h 10 min
